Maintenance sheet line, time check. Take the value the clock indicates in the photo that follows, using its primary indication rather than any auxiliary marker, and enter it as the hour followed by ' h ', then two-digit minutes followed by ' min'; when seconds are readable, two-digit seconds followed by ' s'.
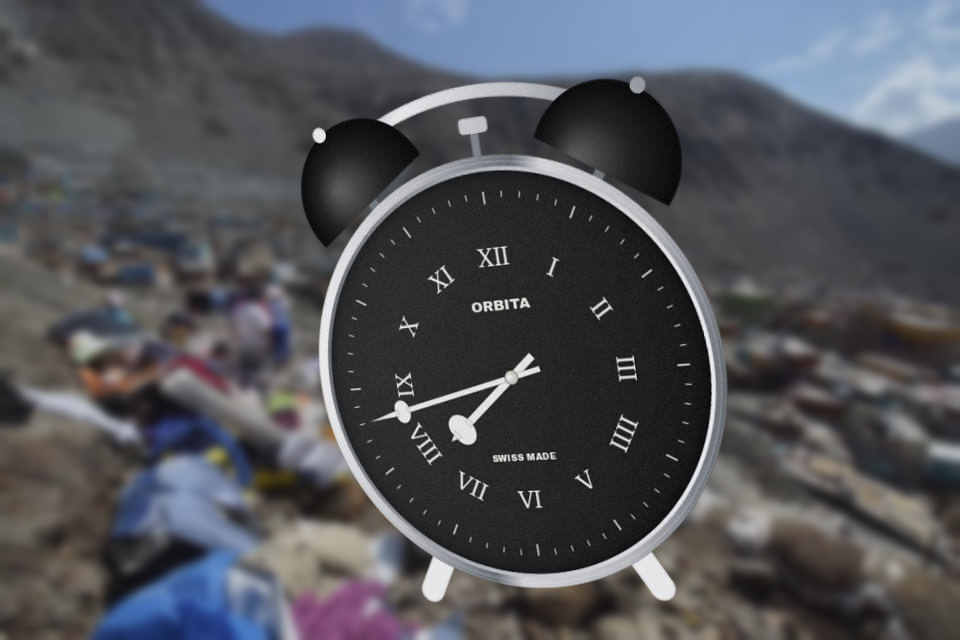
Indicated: 7 h 43 min
